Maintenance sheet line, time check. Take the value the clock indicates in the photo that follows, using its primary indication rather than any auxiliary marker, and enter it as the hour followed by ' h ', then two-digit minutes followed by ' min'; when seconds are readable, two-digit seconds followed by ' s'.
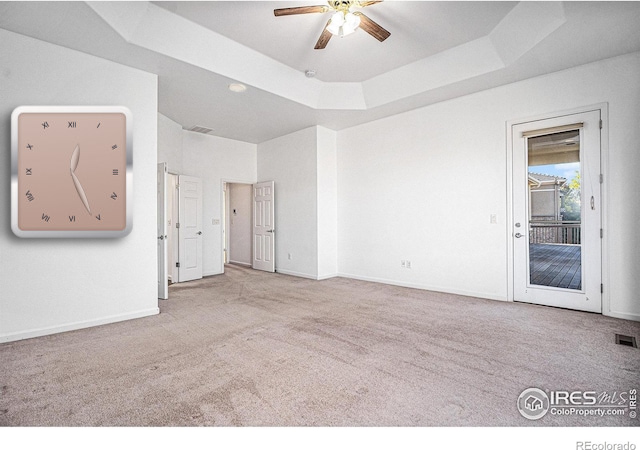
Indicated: 12 h 26 min
